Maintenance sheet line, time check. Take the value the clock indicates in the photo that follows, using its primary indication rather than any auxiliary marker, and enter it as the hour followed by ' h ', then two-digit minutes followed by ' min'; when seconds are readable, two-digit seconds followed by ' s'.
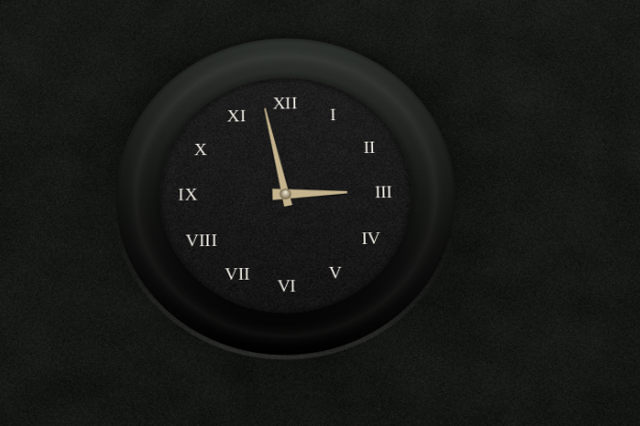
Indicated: 2 h 58 min
